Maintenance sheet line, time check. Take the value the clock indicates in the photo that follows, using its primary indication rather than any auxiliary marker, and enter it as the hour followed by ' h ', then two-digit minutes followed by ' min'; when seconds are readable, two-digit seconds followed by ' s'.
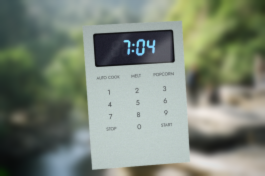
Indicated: 7 h 04 min
